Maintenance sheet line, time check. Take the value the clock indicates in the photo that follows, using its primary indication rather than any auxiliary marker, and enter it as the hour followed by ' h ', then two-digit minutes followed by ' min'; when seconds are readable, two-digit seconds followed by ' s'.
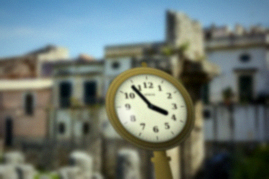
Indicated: 3 h 54 min
